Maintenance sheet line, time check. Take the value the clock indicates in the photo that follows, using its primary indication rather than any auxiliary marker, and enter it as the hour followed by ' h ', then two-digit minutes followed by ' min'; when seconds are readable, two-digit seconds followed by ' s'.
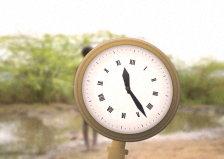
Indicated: 11 h 23 min
